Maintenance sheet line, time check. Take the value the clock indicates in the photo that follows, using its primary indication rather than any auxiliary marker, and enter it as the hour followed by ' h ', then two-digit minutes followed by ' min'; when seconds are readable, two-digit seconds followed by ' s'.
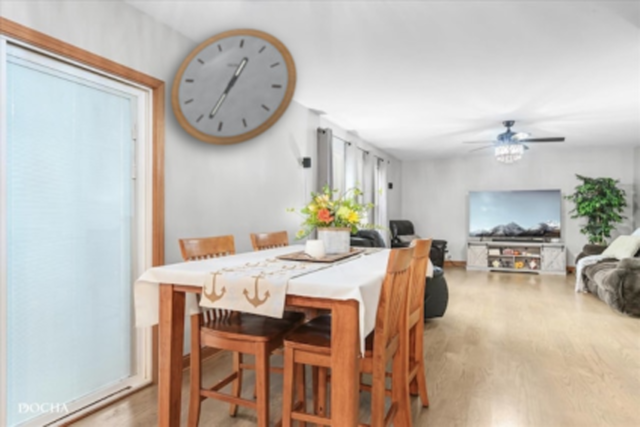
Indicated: 12 h 33 min
